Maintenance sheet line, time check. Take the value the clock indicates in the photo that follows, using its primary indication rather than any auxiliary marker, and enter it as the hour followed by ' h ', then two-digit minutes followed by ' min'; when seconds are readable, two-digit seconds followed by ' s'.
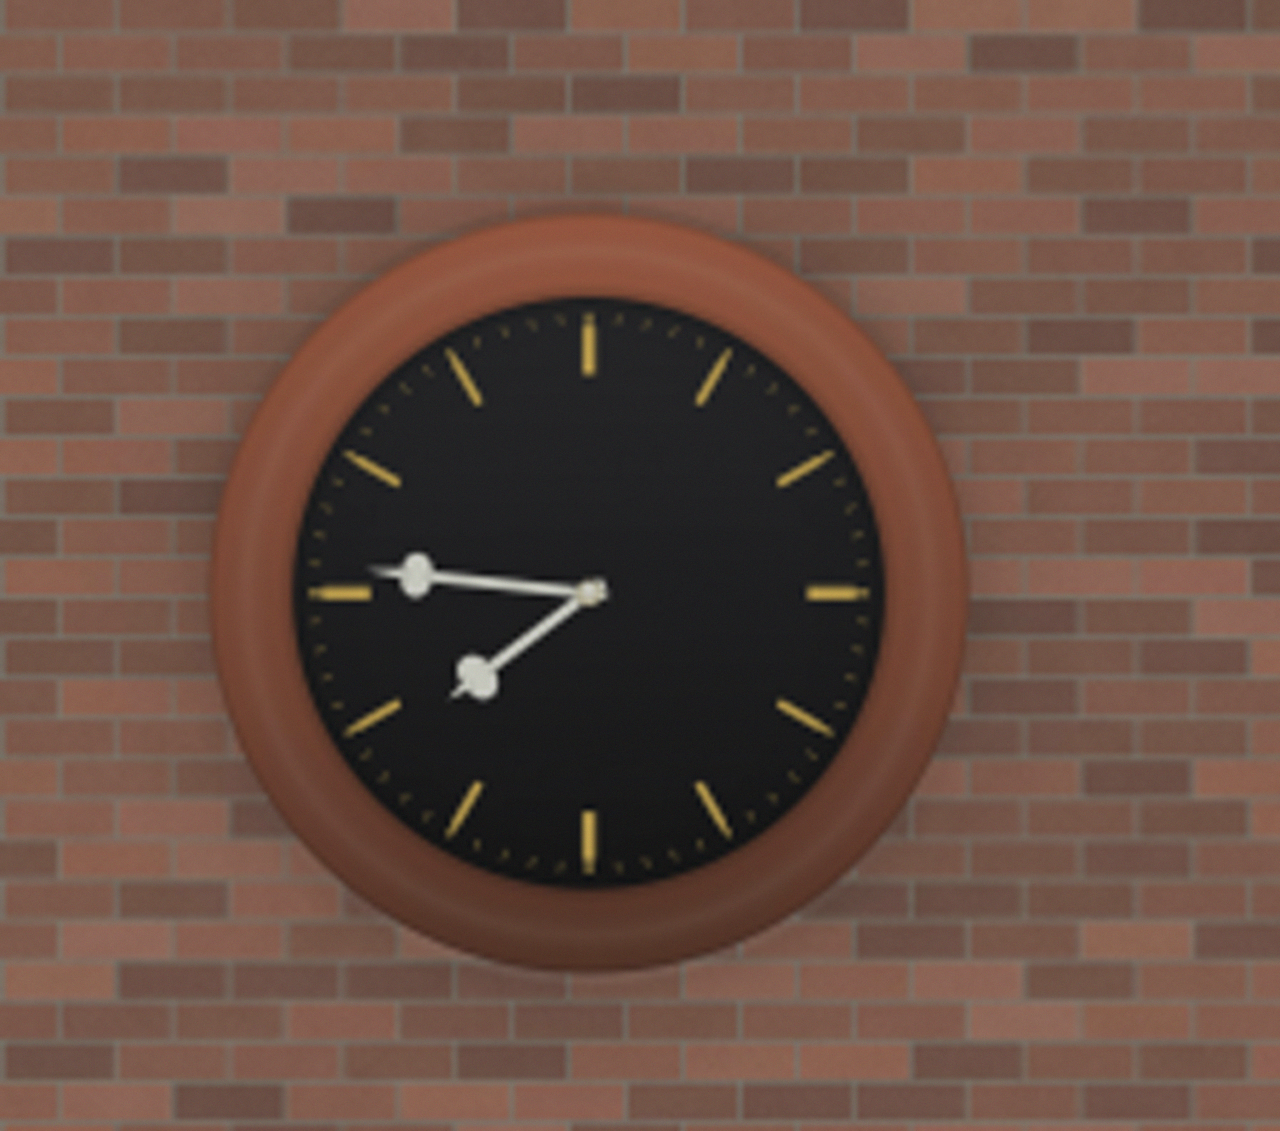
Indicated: 7 h 46 min
